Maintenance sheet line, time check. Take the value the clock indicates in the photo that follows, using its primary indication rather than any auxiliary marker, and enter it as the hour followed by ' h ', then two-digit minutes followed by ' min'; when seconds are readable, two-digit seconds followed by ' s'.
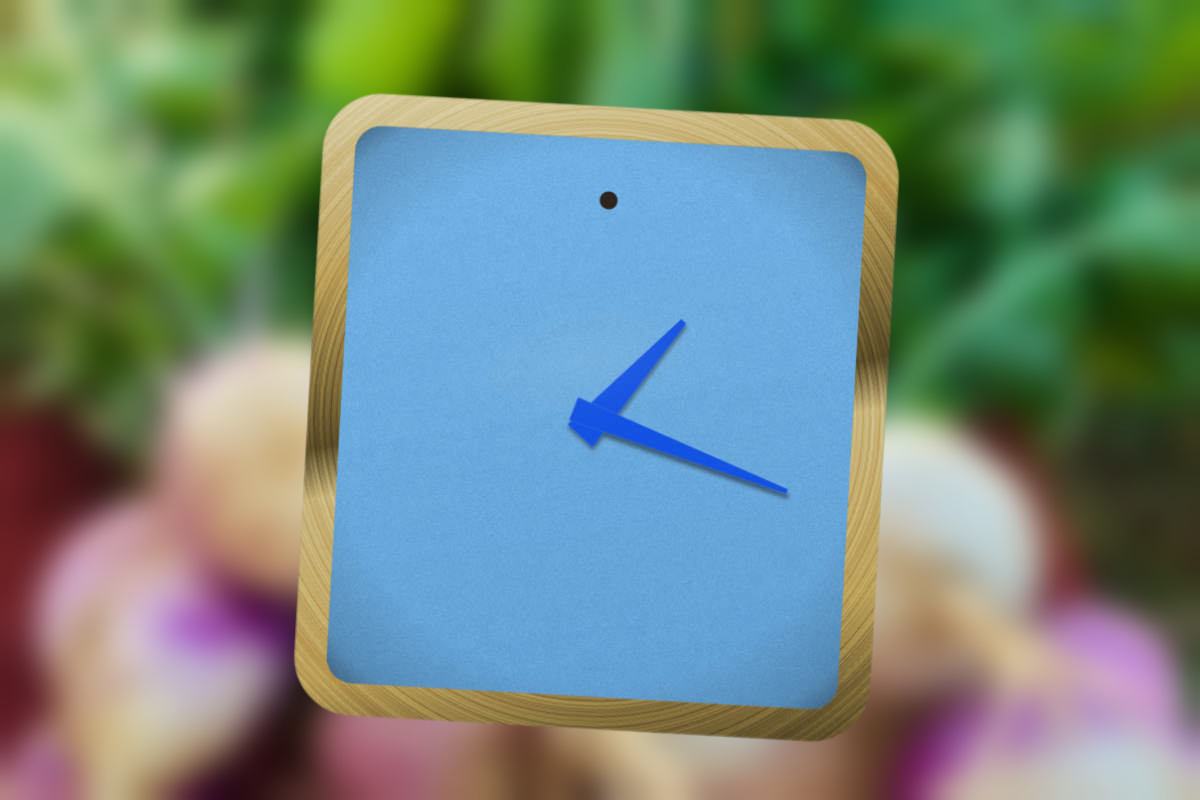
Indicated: 1 h 18 min
